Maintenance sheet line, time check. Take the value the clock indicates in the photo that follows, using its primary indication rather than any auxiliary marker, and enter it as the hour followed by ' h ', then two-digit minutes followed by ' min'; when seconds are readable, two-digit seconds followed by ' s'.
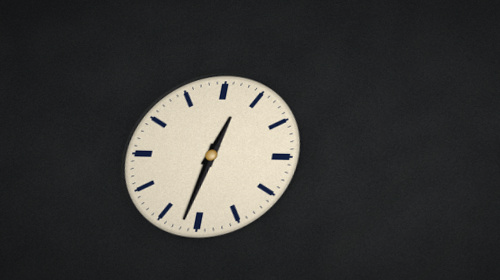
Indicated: 12 h 32 min
